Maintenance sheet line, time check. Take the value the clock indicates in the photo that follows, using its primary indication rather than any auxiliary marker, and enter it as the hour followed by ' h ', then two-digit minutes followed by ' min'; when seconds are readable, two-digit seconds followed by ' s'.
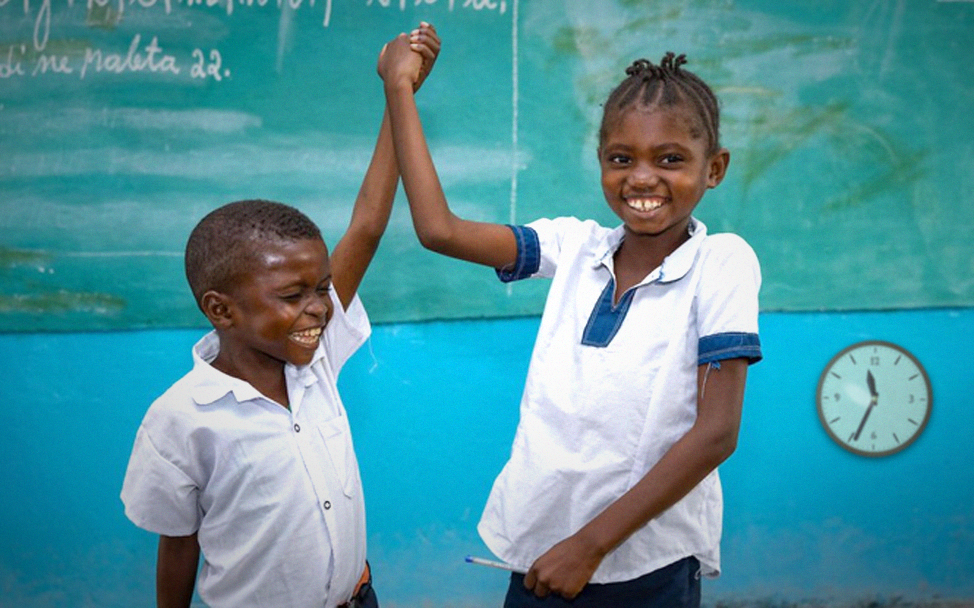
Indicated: 11 h 34 min
